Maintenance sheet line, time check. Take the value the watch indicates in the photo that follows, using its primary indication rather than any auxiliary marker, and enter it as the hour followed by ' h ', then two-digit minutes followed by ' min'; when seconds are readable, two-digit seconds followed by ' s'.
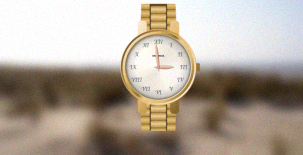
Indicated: 2 h 59 min
